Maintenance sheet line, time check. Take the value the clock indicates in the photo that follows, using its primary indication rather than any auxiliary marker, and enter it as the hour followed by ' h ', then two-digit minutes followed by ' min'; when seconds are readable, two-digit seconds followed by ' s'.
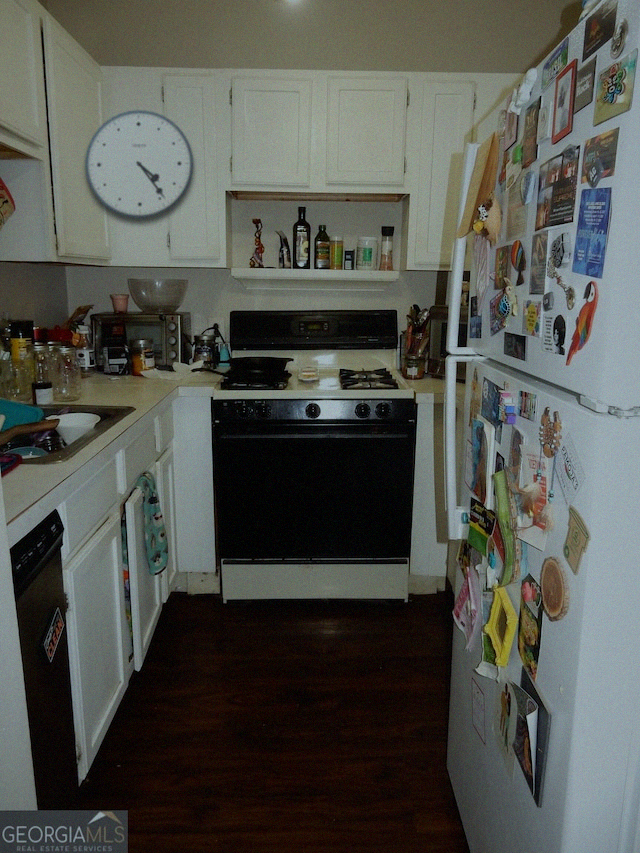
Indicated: 4 h 24 min
